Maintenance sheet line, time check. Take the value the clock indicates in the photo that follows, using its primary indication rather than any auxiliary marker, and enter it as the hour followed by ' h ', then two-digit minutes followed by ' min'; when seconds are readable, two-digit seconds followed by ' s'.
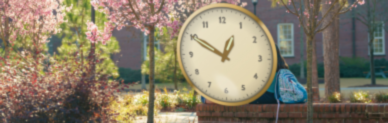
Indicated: 12 h 50 min
